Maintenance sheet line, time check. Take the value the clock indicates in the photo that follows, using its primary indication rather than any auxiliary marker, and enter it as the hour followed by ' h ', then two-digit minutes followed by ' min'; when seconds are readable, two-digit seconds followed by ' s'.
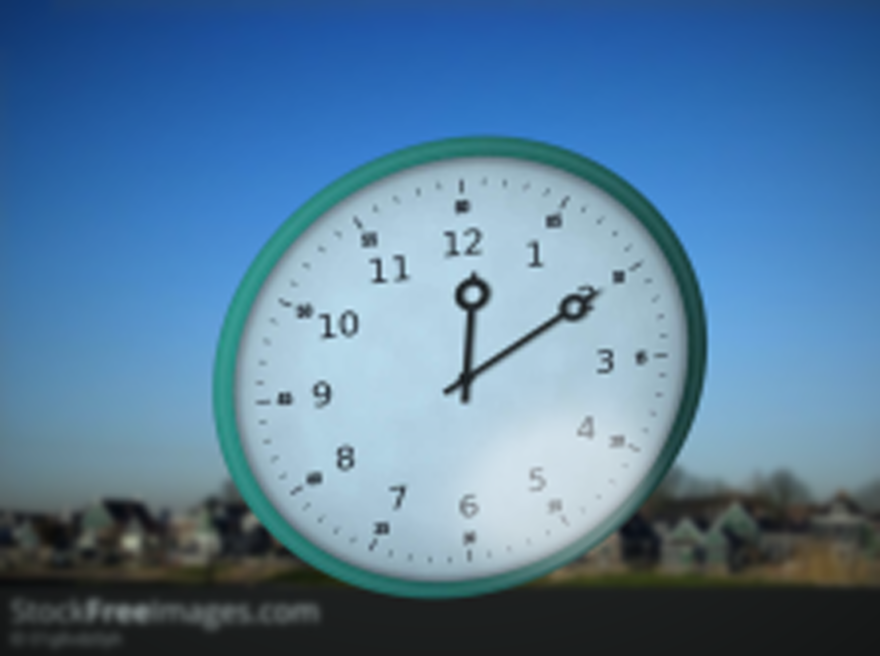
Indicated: 12 h 10 min
